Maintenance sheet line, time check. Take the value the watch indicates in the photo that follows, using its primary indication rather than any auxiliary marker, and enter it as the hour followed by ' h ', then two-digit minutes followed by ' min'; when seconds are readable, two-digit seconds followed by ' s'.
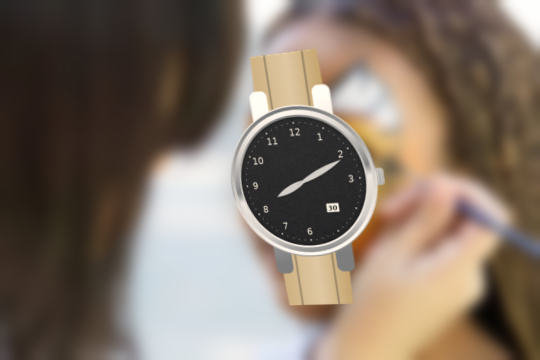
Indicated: 8 h 11 min
